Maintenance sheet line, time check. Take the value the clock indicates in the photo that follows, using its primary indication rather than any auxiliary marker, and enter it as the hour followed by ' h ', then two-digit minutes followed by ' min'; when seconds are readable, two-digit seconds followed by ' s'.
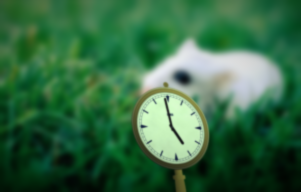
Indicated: 4 h 59 min
